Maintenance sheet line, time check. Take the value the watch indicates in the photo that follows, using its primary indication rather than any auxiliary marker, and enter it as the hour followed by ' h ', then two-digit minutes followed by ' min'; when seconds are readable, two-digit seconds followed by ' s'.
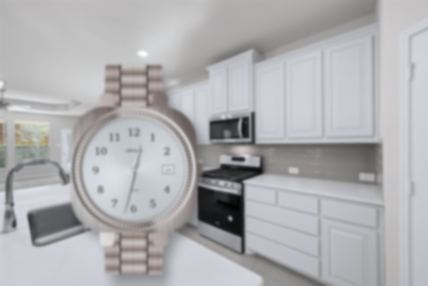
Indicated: 12 h 32 min
